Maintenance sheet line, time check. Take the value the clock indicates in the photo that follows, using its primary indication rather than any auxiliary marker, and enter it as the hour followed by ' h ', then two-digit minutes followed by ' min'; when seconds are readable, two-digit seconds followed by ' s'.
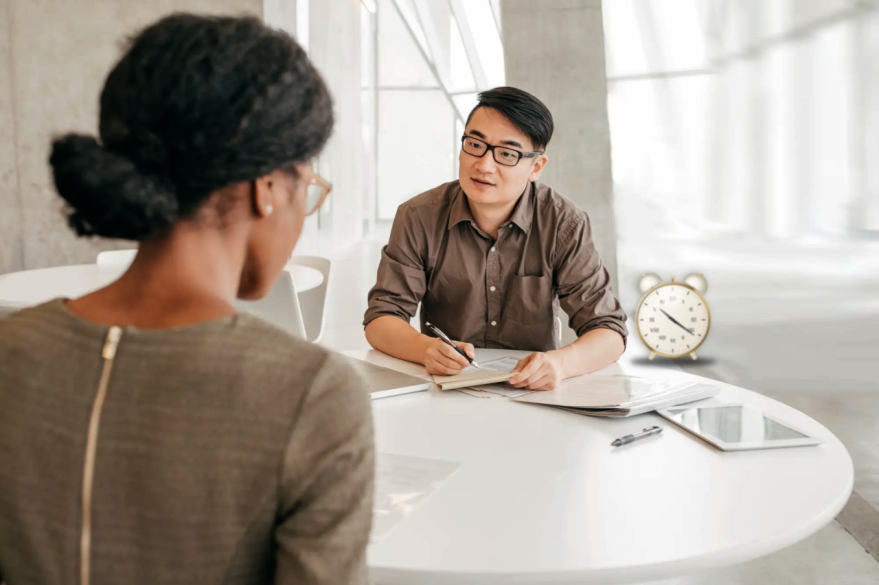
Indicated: 10 h 21 min
